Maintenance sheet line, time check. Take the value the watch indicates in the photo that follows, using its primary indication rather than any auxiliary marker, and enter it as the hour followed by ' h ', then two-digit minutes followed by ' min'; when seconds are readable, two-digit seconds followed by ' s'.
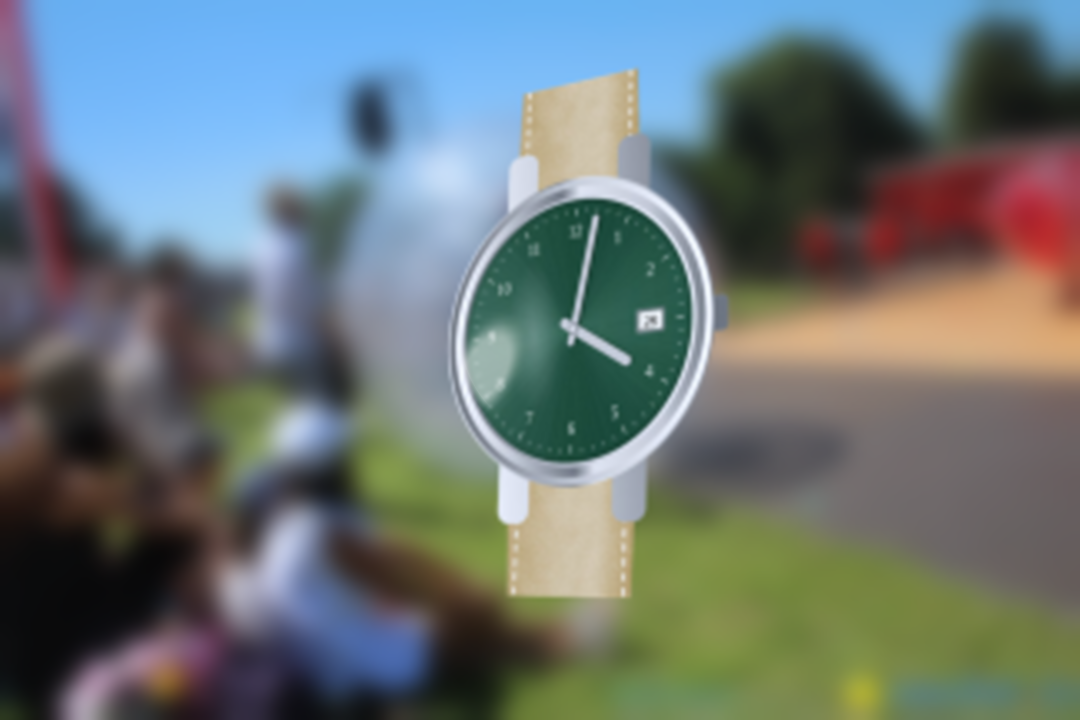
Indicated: 4 h 02 min
